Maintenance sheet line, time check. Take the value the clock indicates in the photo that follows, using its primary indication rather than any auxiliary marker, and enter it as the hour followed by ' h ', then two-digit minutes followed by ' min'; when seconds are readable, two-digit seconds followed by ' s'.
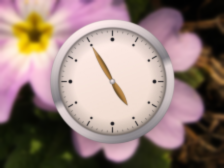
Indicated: 4 h 55 min
